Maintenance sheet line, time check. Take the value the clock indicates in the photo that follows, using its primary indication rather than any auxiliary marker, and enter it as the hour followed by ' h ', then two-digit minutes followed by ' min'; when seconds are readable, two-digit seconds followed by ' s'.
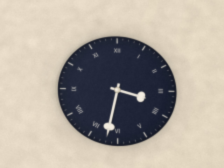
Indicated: 3 h 32 min
